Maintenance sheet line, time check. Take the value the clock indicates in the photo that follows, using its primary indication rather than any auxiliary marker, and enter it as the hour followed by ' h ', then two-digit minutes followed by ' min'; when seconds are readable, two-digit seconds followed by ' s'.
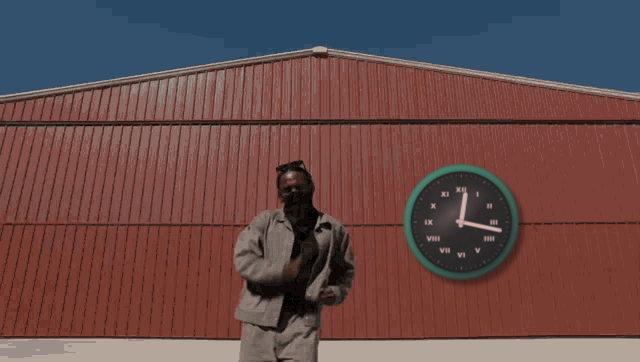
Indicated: 12 h 17 min
